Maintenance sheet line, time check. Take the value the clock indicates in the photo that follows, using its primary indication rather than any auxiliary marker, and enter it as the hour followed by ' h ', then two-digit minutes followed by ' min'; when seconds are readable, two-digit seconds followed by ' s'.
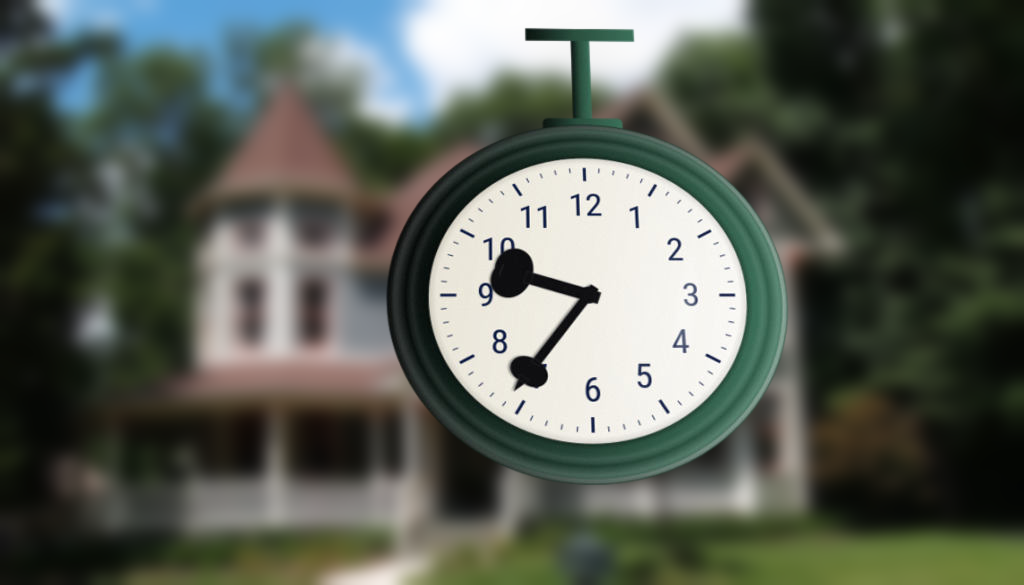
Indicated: 9 h 36 min
